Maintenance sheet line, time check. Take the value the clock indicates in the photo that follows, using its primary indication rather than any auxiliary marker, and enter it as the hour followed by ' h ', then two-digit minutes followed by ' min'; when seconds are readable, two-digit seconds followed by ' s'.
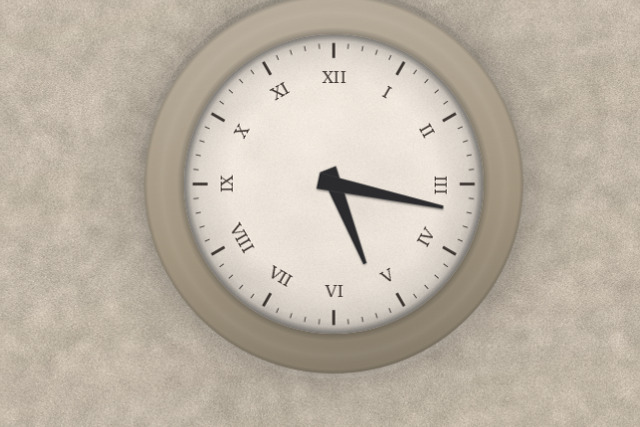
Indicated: 5 h 17 min
